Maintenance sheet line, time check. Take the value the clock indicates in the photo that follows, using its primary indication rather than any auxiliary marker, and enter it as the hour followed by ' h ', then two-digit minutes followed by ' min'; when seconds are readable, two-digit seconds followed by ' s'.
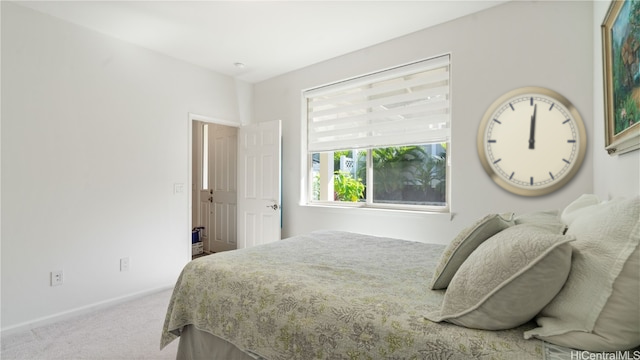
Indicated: 12 h 01 min
